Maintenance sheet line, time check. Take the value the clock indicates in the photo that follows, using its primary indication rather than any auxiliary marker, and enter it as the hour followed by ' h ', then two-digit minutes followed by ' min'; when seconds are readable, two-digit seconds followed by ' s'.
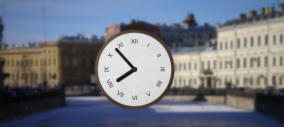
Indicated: 7 h 53 min
